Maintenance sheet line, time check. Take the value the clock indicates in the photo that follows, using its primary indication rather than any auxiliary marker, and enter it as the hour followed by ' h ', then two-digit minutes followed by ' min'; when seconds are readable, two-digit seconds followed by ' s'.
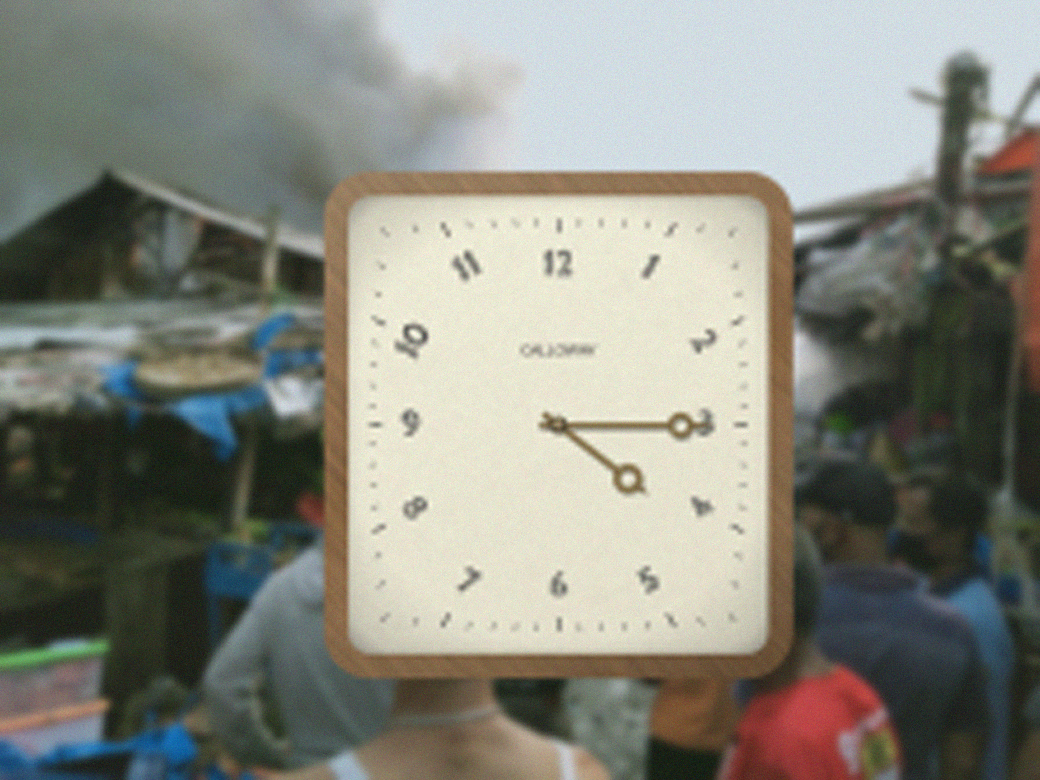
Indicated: 4 h 15 min
